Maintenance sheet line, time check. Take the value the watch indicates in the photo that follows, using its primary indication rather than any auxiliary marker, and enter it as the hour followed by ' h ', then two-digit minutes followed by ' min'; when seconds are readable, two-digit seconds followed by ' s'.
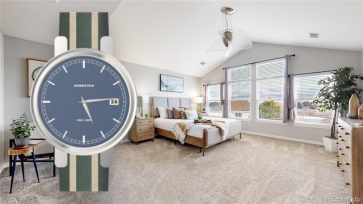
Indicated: 5 h 14 min
